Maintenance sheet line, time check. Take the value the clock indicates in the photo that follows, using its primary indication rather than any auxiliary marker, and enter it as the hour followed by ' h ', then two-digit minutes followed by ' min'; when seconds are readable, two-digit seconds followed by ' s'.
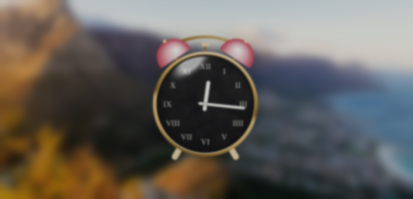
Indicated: 12 h 16 min
